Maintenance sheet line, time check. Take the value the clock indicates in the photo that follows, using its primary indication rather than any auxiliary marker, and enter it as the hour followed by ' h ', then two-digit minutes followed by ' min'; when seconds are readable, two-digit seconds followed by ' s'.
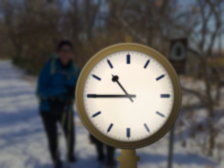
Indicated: 10 h 45 min
